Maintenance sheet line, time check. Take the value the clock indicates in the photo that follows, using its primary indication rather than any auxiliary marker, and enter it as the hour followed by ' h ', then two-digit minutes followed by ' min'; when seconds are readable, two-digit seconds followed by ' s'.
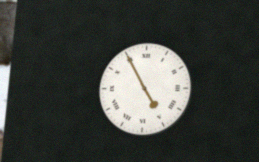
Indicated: 4 h 55 min
